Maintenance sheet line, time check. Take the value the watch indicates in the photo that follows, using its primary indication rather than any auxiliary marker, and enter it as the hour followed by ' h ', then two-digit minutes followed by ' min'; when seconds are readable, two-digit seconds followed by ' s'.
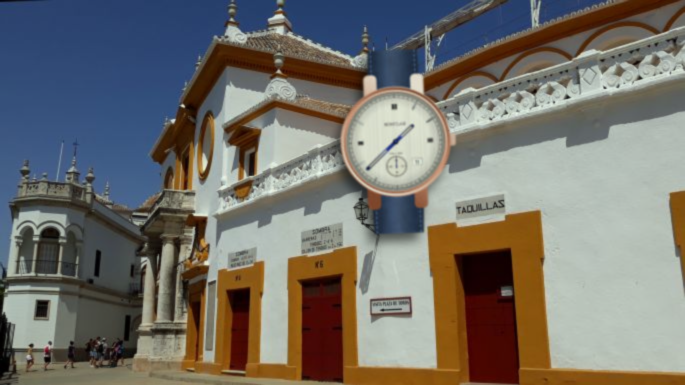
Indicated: 1 h 38 min
